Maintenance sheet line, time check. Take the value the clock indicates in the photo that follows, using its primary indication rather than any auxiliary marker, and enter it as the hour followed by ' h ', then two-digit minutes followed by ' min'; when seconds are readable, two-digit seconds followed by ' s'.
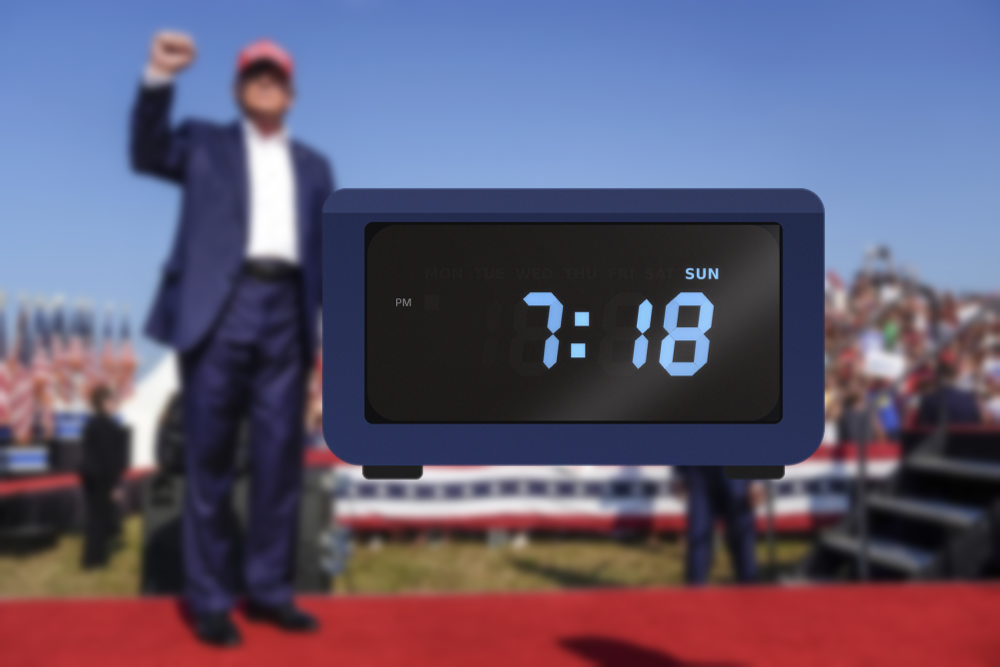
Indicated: 7 h 18 min
